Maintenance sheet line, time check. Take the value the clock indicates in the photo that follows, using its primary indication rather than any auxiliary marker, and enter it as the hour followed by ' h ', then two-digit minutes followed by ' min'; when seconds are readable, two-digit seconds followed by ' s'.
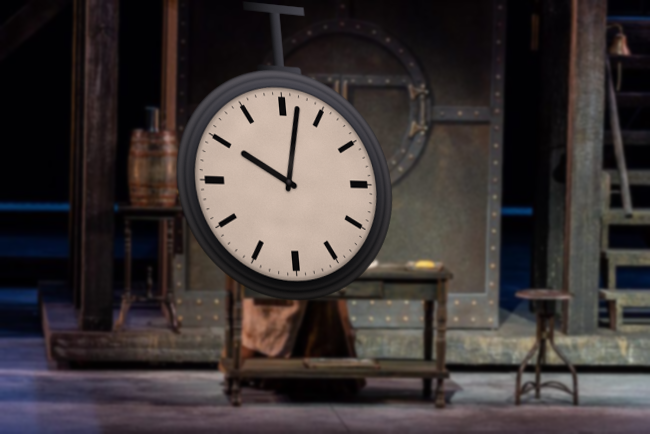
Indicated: 10 h 02 min
